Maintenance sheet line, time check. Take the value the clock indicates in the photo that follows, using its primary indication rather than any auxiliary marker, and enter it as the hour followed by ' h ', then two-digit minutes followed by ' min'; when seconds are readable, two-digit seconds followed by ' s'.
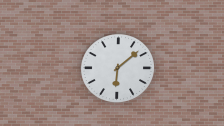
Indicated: 6 h 08 min
